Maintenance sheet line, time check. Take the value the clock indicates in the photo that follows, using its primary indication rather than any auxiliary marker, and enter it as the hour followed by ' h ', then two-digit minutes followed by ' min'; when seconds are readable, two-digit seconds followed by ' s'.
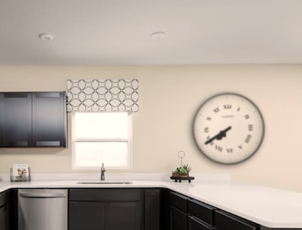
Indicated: 7 h 40 min
